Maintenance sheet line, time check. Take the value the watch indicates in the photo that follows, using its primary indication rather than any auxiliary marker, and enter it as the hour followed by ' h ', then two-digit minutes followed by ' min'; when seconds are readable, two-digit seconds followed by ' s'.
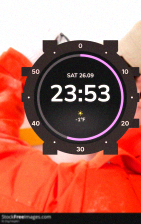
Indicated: 23 h 53 min
